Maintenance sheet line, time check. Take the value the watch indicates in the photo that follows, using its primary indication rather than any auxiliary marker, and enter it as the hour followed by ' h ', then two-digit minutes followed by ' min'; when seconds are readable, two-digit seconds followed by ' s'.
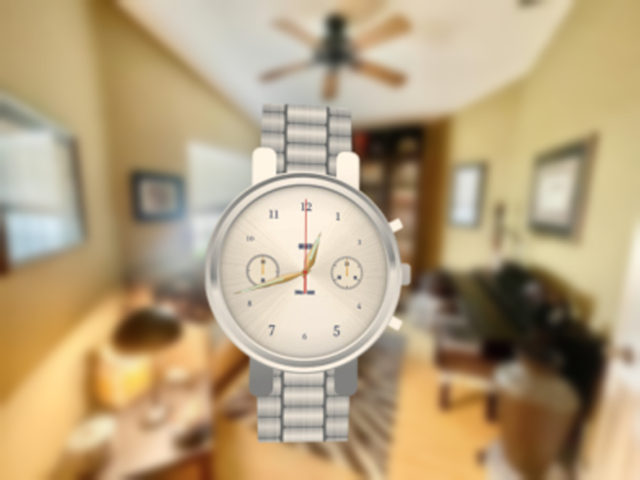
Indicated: 12 h 42 min
